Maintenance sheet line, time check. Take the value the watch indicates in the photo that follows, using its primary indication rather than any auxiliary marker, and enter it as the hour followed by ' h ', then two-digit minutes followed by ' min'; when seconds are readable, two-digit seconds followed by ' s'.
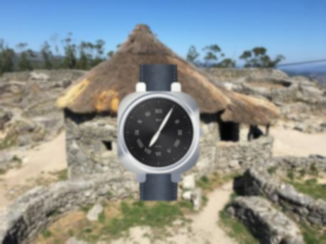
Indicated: 7 h 05 min
